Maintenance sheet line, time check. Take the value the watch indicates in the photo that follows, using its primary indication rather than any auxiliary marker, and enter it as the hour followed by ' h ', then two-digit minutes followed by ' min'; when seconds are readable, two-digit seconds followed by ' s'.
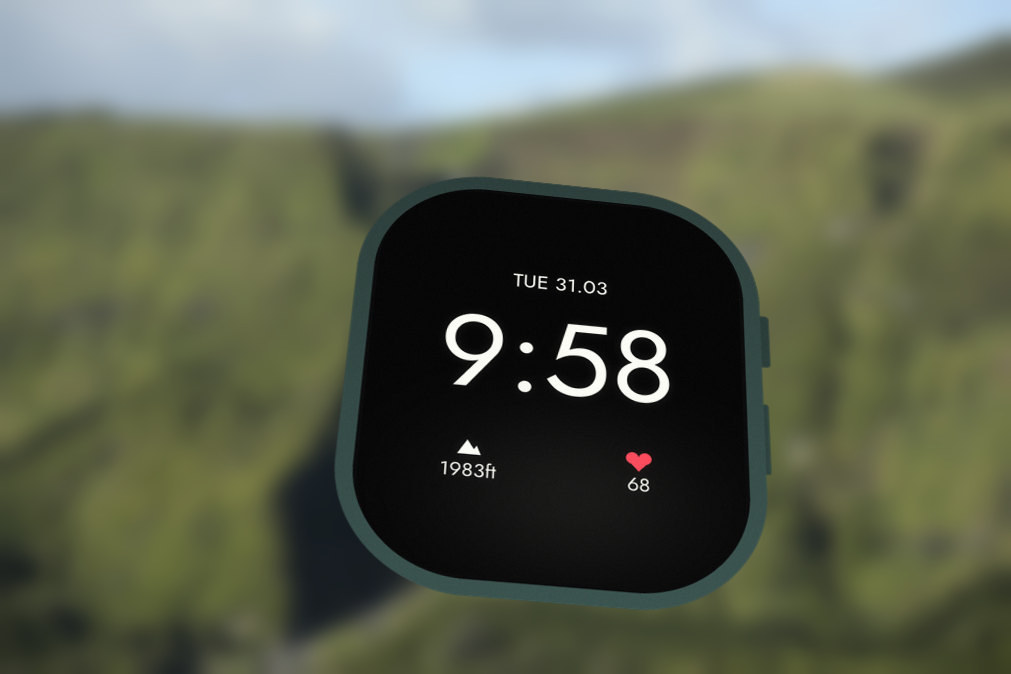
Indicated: 9 h 58 min
